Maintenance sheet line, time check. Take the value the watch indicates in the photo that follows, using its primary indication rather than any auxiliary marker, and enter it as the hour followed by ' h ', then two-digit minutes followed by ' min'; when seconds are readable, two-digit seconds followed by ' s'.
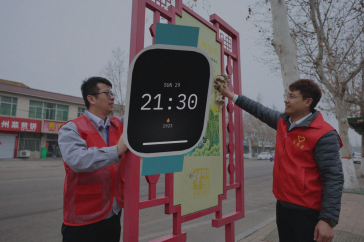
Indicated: 21 h 30 min
